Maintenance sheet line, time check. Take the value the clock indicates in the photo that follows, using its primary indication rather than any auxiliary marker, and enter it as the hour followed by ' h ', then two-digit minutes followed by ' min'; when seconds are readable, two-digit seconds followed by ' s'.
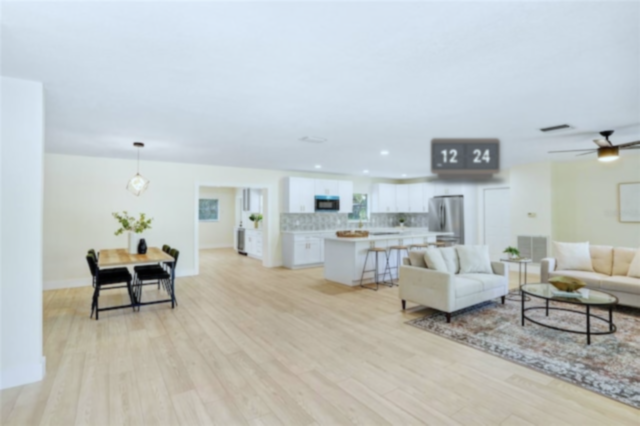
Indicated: 12 h 24 min
